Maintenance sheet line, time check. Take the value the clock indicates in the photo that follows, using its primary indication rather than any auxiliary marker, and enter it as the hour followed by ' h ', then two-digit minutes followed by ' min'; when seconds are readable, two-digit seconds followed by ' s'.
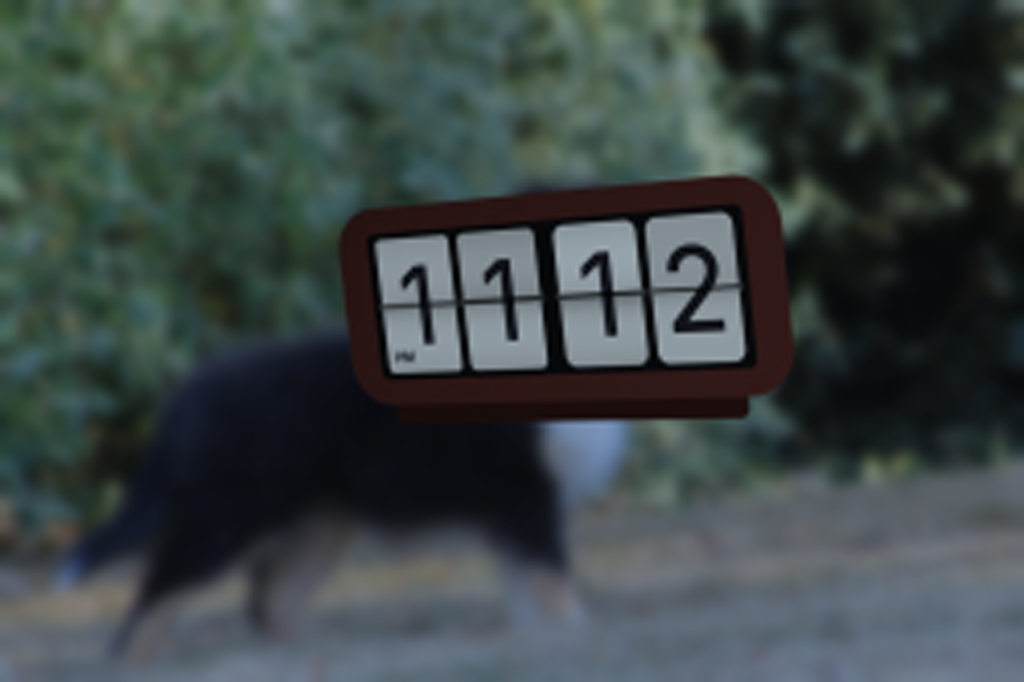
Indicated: 11 h 12 min
